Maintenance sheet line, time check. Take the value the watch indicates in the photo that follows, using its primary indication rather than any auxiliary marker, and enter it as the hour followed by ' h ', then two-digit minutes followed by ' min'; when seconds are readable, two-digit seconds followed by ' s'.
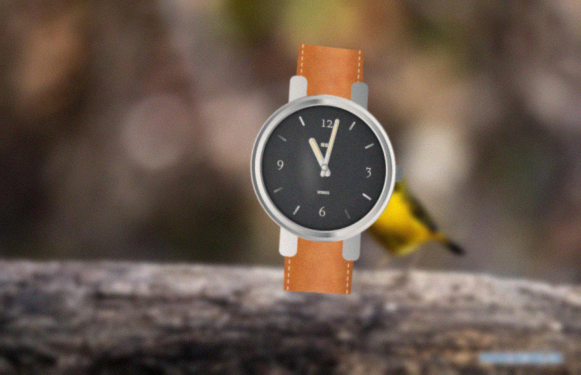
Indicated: 11 h 02 min
